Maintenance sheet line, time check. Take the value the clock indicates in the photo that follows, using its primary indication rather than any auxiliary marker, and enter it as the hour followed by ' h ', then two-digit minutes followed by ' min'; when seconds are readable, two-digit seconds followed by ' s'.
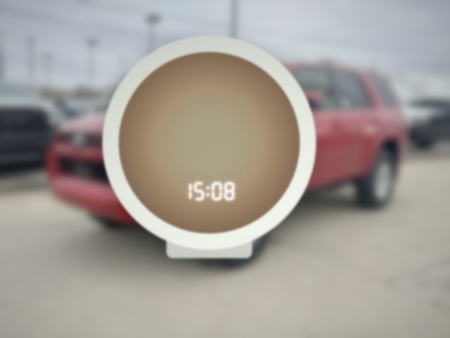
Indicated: 15 h 08 min
